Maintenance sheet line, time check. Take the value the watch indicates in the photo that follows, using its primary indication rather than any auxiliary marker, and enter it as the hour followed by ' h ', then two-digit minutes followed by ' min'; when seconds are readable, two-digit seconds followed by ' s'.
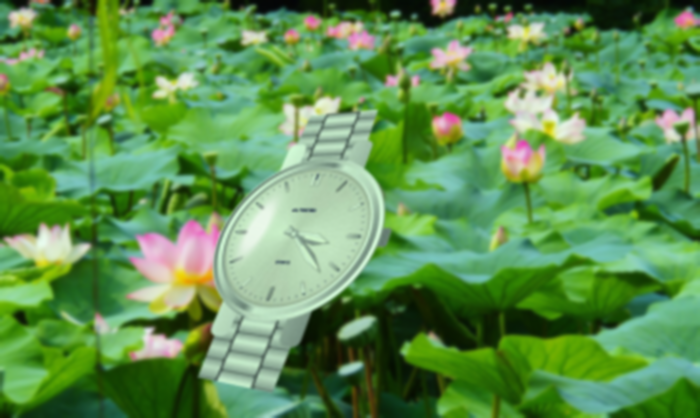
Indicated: 3 h 22 min
